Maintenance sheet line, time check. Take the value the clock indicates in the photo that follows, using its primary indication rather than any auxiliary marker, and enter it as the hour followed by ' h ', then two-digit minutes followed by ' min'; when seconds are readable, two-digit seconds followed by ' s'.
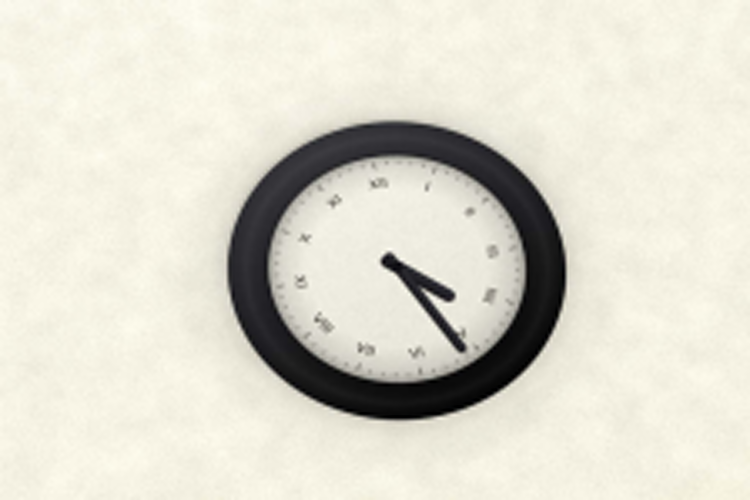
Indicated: 4 h 26 min
